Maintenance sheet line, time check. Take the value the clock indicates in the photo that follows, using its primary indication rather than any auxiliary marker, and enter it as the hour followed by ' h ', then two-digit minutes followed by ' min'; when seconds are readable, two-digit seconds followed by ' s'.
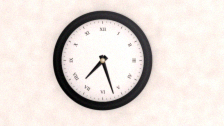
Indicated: 7 h 27 min
